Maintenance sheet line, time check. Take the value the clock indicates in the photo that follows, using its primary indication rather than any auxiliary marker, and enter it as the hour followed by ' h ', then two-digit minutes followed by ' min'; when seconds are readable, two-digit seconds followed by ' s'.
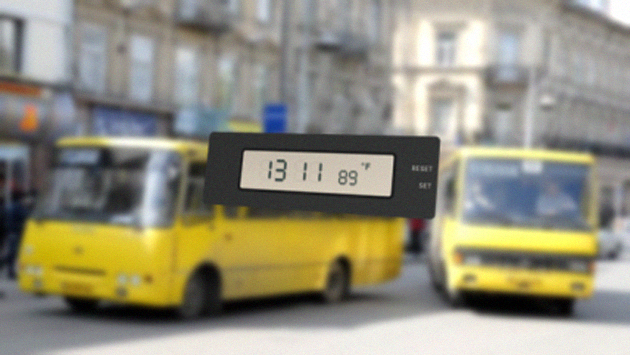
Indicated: 13 h 11 min
